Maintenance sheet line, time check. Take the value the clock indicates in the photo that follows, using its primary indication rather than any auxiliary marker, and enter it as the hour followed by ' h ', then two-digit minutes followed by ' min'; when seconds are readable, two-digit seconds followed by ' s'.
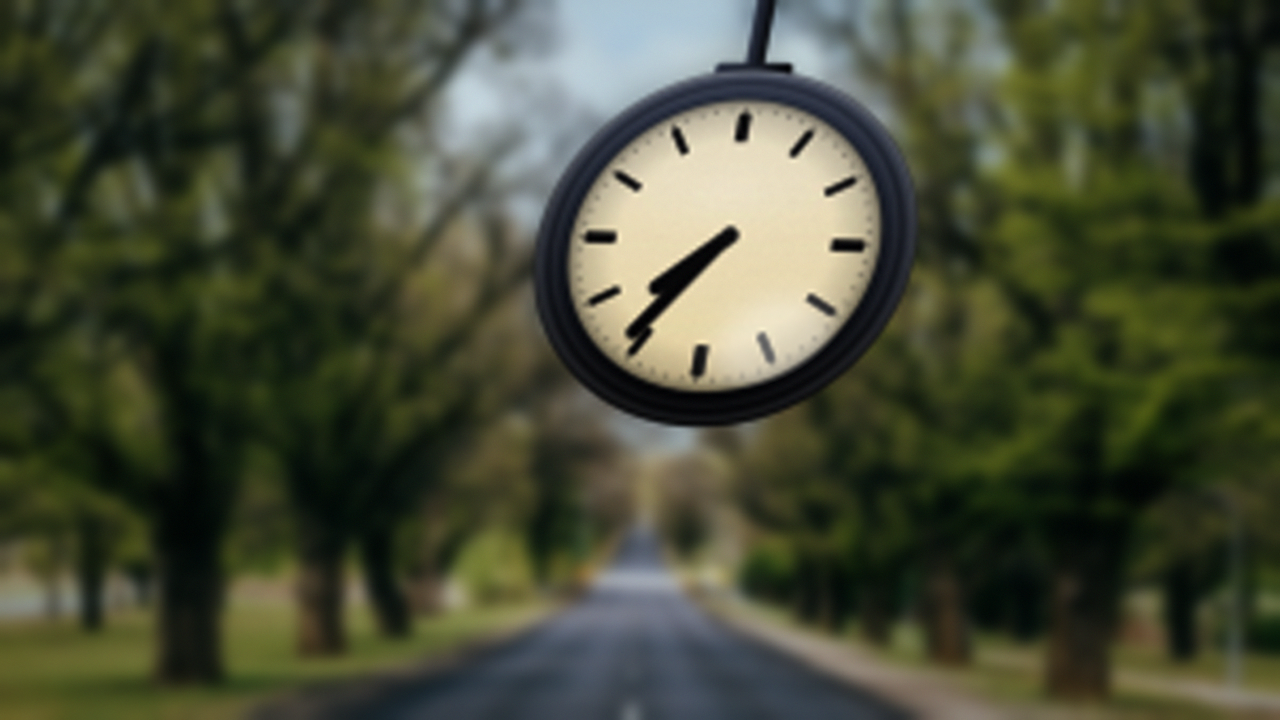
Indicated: 7 h 36 min
